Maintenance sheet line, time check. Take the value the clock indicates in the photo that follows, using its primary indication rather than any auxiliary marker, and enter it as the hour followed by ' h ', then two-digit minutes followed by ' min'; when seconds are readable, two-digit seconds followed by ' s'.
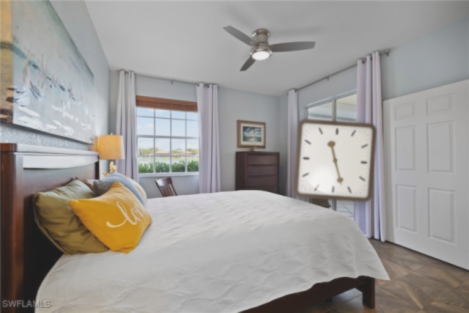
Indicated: 11 h 27 min
